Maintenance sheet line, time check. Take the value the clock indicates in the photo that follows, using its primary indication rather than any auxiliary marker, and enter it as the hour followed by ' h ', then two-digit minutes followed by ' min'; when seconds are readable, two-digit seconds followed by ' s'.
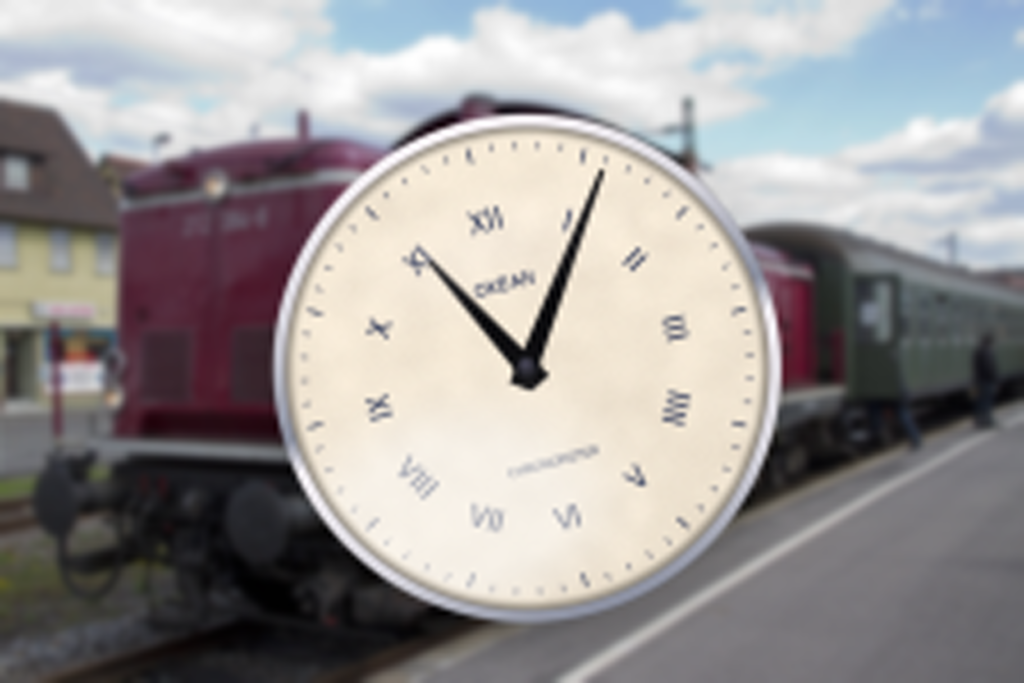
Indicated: 11 h 06 min
